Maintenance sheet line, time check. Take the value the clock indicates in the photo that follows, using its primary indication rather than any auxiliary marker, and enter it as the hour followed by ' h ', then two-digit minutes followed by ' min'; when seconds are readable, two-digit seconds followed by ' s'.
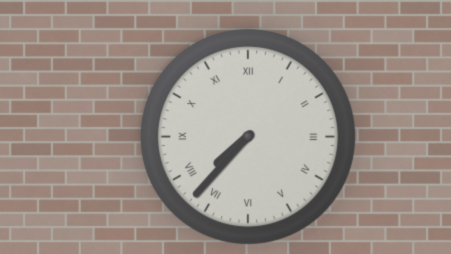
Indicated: 7 h 37 min
